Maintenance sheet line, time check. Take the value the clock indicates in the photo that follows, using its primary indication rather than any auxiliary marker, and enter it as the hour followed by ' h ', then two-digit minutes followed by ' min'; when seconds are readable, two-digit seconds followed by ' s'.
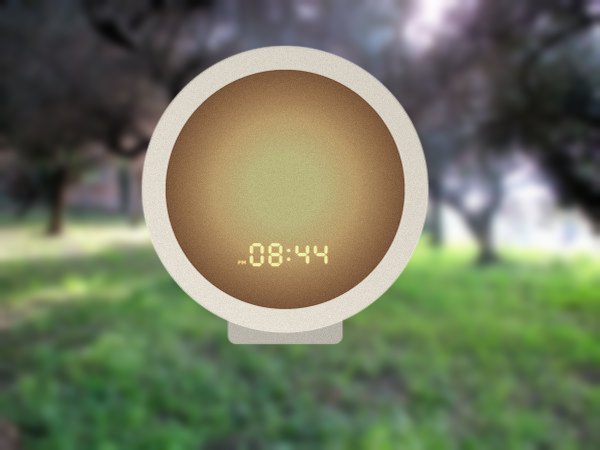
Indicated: 8 h 44 min
